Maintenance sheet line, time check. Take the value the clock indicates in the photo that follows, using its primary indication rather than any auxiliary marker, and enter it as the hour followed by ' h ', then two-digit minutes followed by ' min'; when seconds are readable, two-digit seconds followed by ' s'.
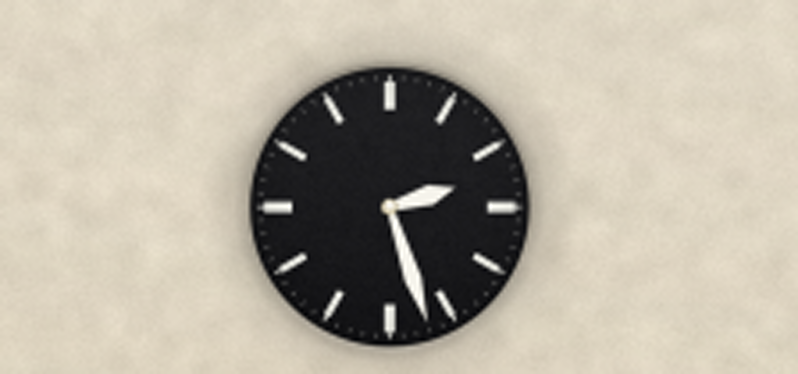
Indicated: 2 h 27 min
